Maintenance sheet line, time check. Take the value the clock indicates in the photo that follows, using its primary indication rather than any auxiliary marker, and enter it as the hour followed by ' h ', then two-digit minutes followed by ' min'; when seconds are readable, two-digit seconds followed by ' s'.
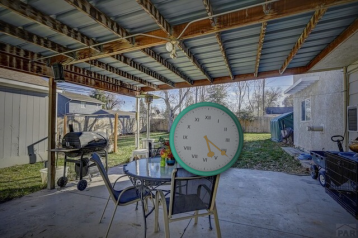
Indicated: 5 h 21 min
